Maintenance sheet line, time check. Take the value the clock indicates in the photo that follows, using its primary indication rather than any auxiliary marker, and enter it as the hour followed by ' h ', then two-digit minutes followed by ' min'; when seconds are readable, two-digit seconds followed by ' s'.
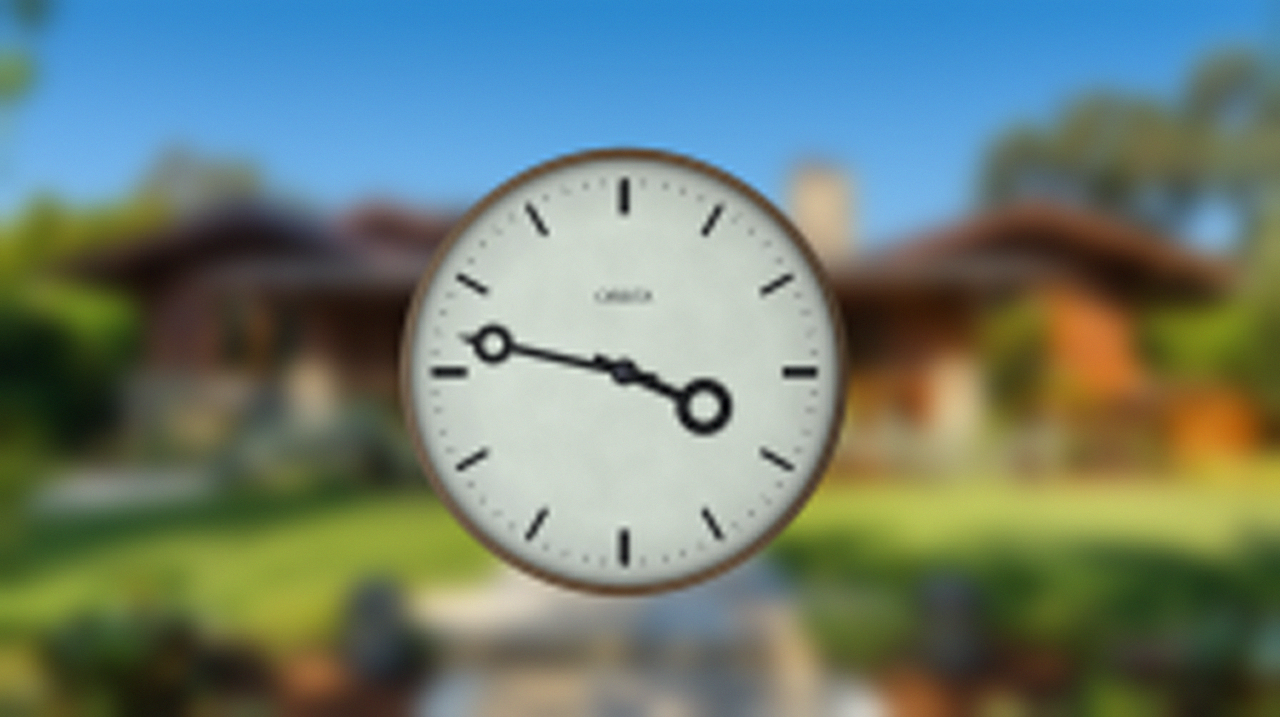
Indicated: 3 h 47 min
